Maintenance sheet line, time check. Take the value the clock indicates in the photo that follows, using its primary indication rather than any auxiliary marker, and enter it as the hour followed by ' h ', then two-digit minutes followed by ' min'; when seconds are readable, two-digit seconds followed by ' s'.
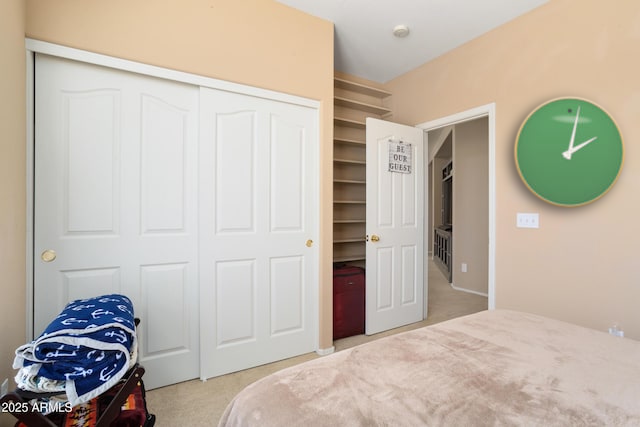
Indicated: 2 h 02 min
